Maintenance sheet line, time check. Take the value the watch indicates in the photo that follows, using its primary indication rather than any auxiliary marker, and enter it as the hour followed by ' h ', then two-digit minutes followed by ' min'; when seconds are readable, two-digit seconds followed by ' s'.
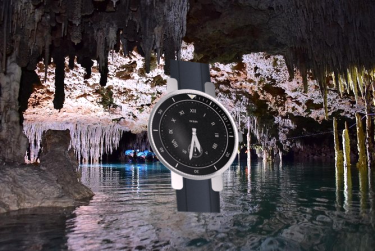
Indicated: 5 h 32 min
